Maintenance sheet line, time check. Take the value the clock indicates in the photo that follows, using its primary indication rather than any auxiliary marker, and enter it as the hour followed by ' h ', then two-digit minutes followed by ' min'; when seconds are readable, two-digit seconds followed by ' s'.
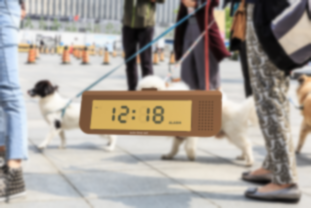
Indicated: 12 h 18 min
